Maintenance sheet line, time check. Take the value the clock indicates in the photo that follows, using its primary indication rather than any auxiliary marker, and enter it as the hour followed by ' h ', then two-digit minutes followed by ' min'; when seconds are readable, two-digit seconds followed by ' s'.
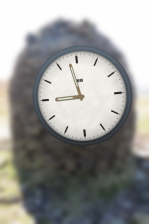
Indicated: 8 h 58 min
